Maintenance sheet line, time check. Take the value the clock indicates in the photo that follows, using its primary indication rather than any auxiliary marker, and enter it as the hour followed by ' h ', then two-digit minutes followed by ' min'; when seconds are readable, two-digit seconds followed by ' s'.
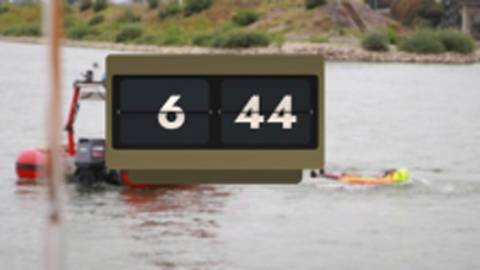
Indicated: 6 h 44 min
